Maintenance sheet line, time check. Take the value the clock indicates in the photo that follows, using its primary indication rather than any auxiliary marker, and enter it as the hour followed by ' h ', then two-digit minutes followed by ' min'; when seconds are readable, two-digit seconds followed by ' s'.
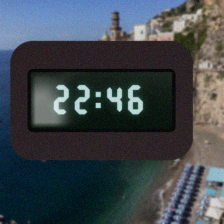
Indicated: 22 h 46 min
